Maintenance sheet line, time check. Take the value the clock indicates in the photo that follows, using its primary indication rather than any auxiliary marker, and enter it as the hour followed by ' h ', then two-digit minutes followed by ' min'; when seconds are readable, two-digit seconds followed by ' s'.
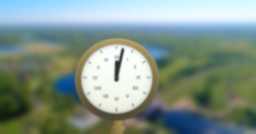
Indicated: 12 h 02 min
